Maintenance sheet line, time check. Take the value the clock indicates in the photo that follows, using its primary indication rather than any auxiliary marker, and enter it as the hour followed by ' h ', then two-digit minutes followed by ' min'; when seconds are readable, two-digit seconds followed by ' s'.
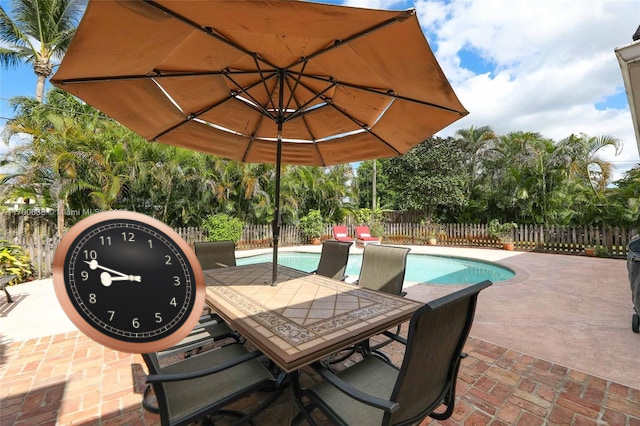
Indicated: 8 h 48 min
